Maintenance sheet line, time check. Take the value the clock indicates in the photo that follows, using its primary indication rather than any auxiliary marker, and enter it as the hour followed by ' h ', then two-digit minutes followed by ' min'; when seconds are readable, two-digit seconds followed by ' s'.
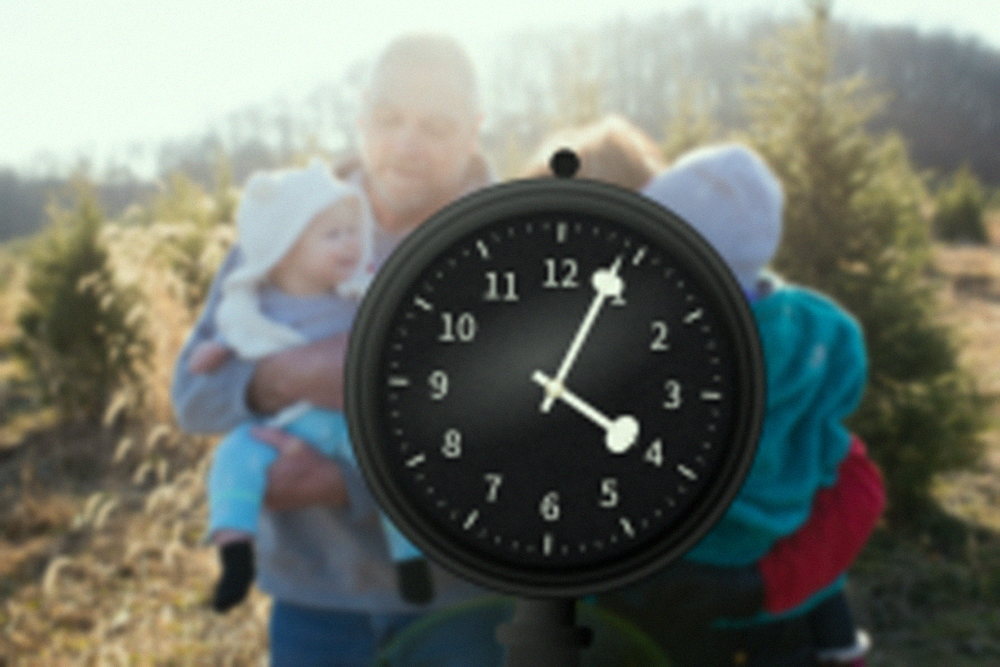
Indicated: 4 h 04 min
